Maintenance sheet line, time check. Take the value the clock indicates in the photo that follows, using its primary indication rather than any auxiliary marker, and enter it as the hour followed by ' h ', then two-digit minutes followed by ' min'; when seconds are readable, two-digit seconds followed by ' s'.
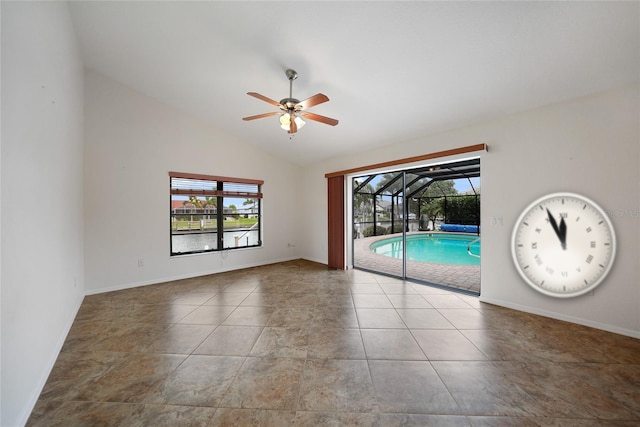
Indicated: 11 h 56 min
